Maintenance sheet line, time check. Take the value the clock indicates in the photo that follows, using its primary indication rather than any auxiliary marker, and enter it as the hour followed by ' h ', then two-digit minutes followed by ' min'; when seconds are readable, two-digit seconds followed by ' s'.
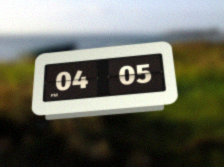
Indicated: 4 h 05 min
